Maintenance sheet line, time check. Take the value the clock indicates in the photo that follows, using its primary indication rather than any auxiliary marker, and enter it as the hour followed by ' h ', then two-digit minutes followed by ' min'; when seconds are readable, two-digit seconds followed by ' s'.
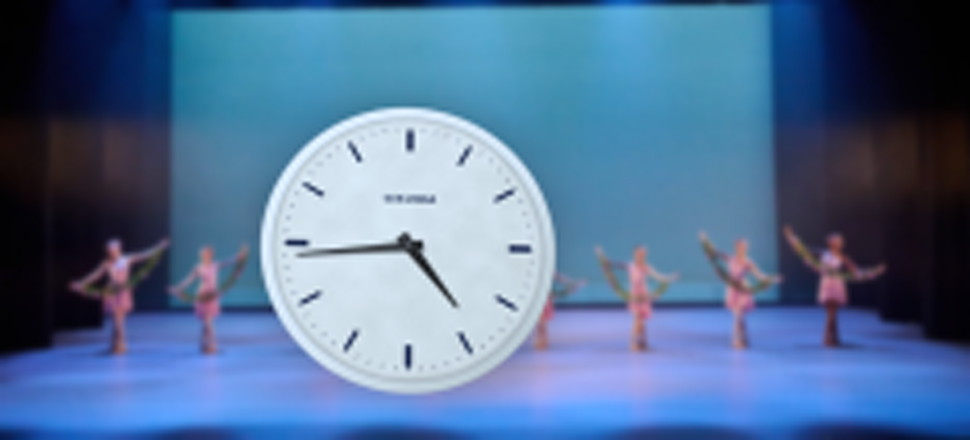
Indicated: 4 h 44 min
